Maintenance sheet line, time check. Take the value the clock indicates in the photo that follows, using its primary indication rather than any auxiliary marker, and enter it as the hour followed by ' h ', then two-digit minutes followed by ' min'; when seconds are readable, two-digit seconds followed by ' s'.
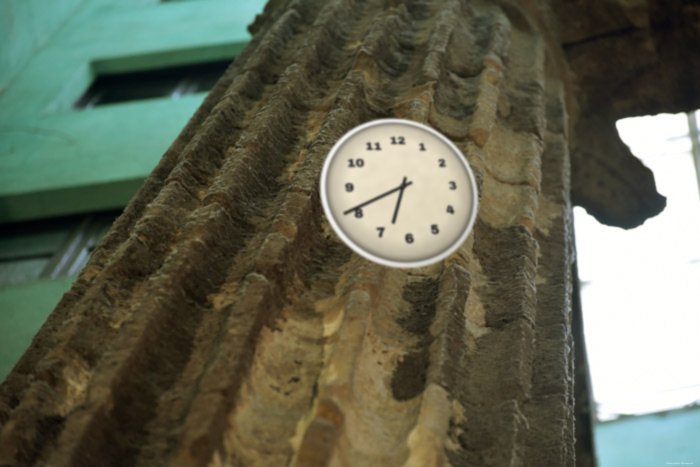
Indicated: 6 h 41 min
